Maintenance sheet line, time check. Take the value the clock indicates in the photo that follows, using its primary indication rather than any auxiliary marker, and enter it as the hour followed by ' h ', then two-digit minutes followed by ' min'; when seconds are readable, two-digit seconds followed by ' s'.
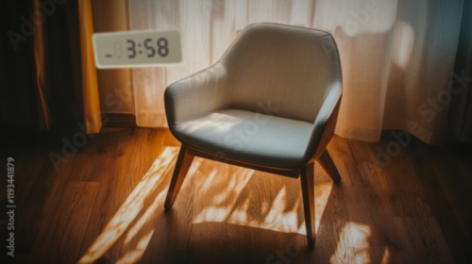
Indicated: 3 h 58 min
